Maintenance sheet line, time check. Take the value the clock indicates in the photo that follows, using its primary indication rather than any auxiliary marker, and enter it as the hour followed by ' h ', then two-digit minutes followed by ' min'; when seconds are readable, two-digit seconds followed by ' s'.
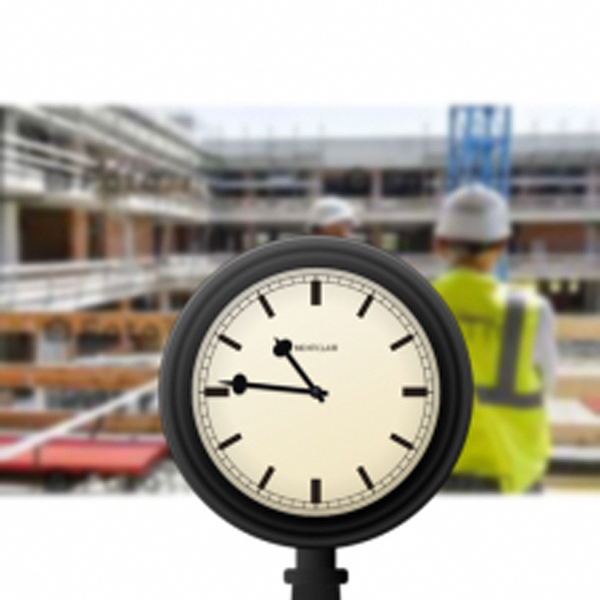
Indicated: 10 h 46 min
